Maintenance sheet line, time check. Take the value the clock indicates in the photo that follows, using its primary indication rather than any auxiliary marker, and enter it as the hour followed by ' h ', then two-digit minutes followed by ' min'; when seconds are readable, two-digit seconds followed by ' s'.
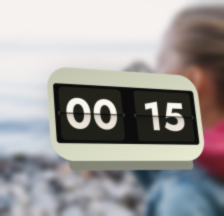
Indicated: 0 h 15 min
